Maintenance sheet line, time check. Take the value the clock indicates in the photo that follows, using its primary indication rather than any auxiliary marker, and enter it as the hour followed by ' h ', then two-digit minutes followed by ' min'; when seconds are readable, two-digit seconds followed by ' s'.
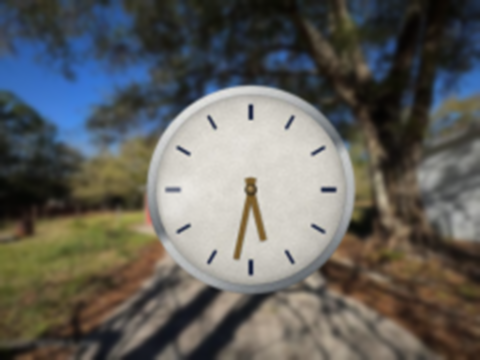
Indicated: 5 h 32 min
